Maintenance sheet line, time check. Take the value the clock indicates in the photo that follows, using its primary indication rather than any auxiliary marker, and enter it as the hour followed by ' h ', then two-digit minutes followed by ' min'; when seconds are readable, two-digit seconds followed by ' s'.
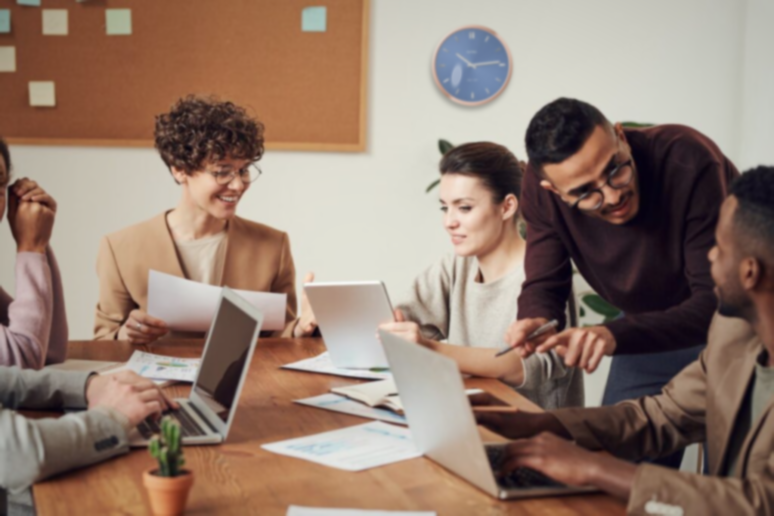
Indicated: 10 h 14 min
